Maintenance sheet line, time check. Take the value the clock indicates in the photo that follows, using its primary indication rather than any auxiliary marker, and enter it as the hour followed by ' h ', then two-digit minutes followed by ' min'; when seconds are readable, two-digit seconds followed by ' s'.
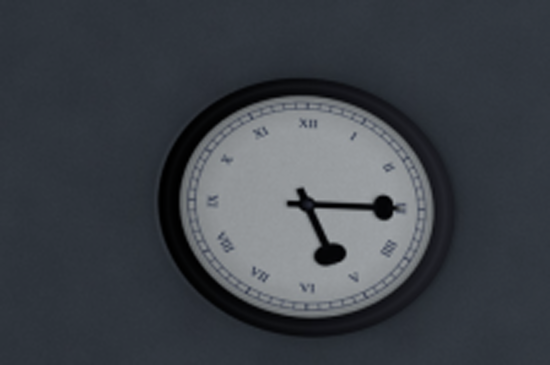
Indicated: 5 h 15 min
